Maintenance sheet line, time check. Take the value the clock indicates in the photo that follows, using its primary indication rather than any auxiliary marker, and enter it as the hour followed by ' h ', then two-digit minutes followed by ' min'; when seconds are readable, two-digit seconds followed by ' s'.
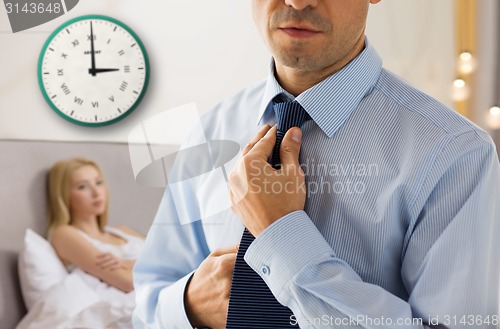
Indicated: 3 h 00 min
